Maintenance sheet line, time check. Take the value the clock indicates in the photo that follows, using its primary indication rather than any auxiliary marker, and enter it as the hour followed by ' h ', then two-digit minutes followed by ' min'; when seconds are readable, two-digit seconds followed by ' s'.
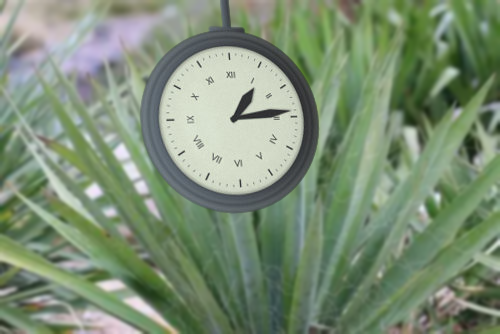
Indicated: 1 h 14 min
